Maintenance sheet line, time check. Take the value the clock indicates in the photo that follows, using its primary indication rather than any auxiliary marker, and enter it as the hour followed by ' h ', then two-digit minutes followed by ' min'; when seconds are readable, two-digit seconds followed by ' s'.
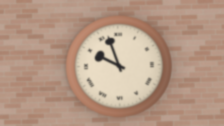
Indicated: 9 h 57 min
